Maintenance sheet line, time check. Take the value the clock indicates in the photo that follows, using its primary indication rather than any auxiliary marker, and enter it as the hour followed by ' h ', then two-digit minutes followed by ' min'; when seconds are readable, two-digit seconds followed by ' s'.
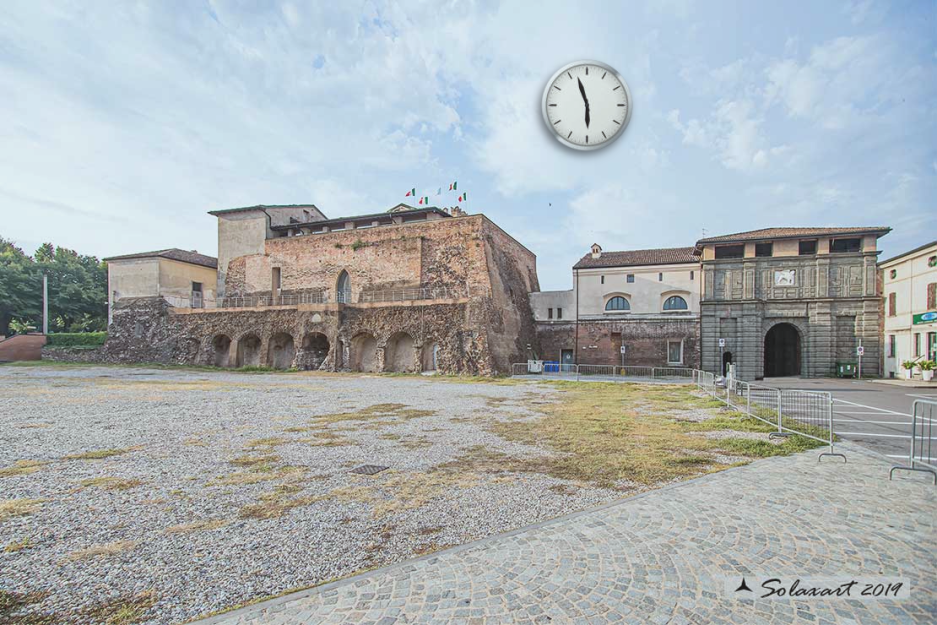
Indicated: 5 h 57 min
